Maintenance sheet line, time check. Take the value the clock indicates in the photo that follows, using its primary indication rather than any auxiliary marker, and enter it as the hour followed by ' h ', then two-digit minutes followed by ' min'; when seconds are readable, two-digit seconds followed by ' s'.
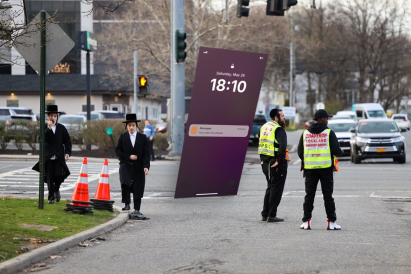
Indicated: 18 h 10 min
